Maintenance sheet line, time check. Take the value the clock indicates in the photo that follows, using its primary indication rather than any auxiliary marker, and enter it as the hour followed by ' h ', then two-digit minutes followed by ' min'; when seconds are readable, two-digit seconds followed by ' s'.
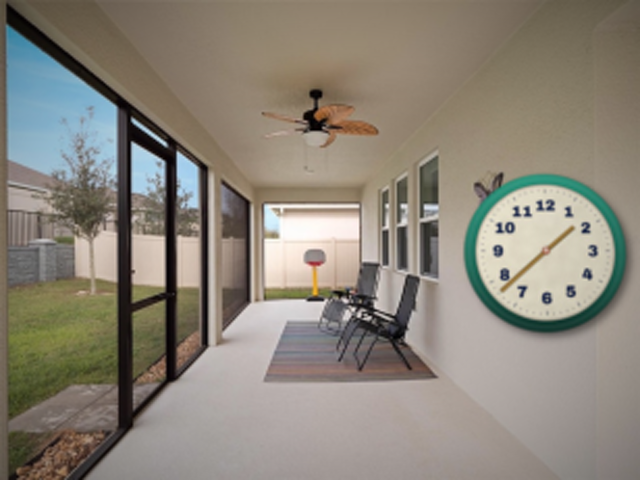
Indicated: 1 h 38 min
